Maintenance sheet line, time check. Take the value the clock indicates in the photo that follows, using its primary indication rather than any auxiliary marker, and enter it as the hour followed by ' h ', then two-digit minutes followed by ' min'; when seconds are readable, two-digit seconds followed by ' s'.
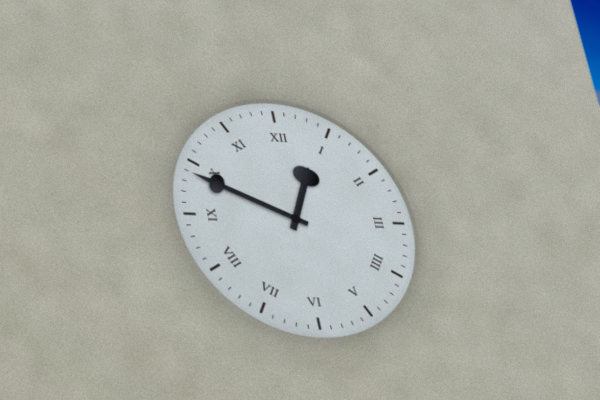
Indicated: 12 h 49 min
